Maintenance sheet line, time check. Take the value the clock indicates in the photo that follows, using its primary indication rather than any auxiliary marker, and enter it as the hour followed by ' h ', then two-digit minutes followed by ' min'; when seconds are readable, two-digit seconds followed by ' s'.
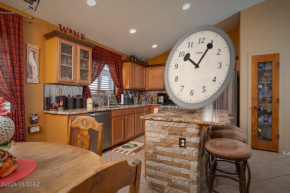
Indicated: 10 h 05 min
